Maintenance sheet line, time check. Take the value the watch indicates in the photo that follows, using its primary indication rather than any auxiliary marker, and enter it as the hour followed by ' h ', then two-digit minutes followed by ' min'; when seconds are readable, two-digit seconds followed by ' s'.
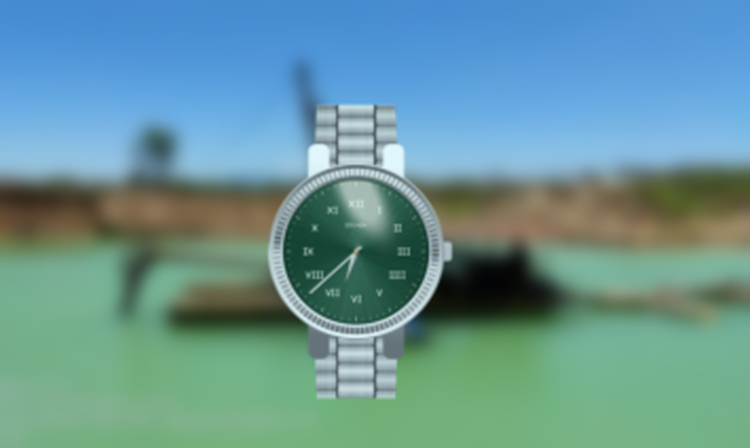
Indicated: 6 h 38 min
